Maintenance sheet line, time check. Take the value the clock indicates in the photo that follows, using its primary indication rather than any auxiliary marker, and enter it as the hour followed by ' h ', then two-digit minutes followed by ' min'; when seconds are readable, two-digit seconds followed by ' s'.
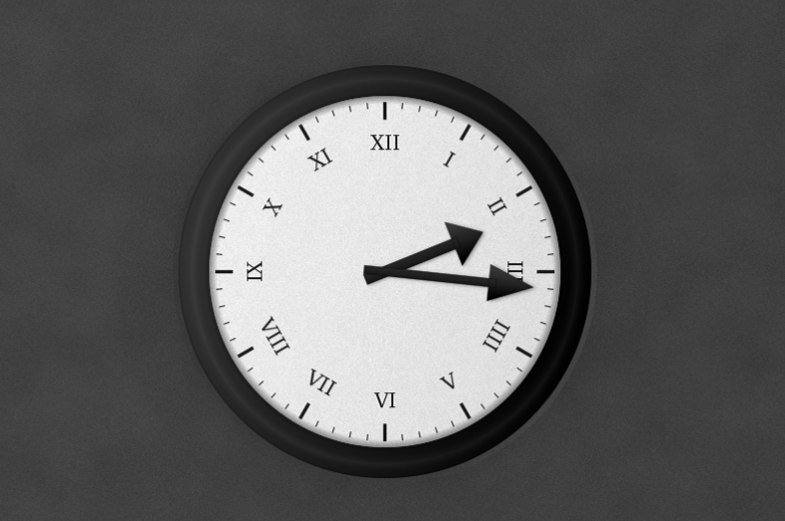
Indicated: 2 h 16 min
